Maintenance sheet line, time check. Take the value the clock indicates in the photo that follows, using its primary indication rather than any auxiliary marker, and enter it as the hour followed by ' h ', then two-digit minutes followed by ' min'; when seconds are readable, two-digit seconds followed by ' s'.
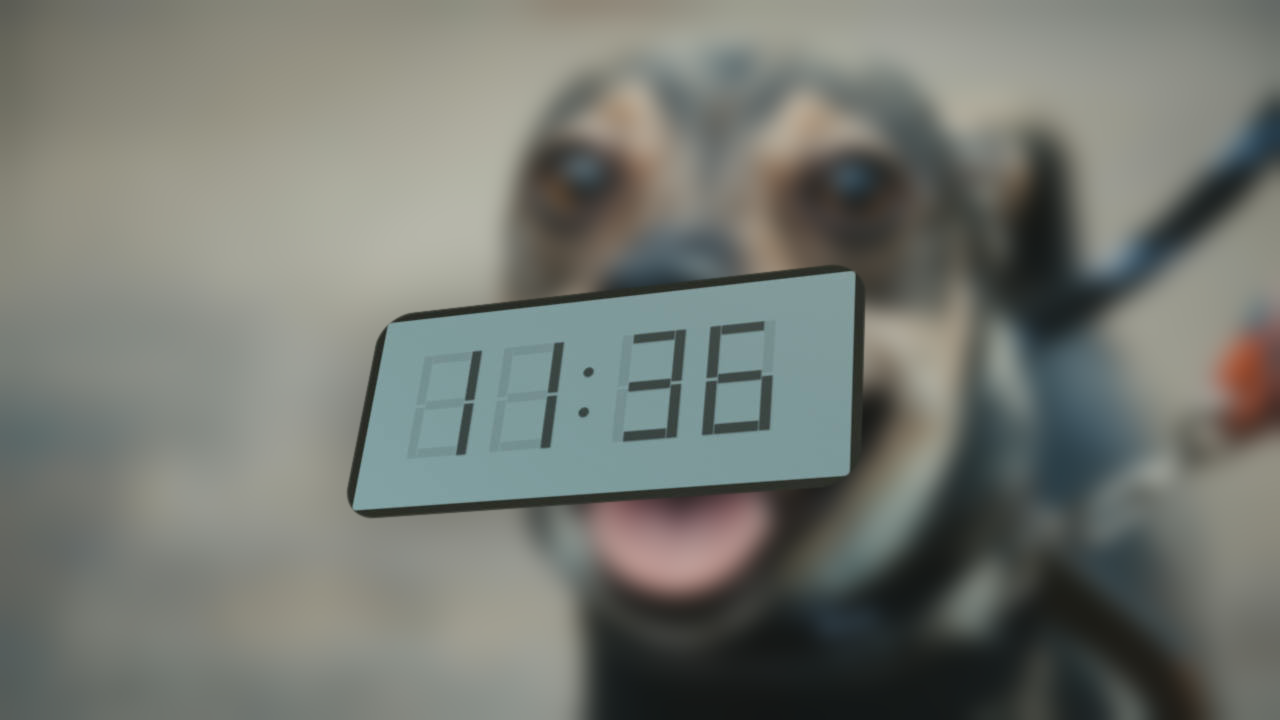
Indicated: 11 h 36 min
